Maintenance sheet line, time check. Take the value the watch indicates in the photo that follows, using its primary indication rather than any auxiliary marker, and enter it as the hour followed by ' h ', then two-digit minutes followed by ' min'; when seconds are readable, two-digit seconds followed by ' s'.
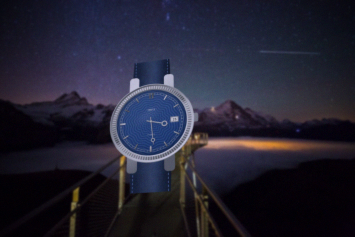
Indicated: 3 h 29 min
